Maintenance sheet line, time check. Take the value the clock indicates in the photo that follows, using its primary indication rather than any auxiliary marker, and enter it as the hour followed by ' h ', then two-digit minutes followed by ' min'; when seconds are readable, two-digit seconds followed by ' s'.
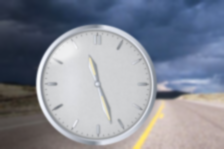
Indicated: 11 h 27 min
